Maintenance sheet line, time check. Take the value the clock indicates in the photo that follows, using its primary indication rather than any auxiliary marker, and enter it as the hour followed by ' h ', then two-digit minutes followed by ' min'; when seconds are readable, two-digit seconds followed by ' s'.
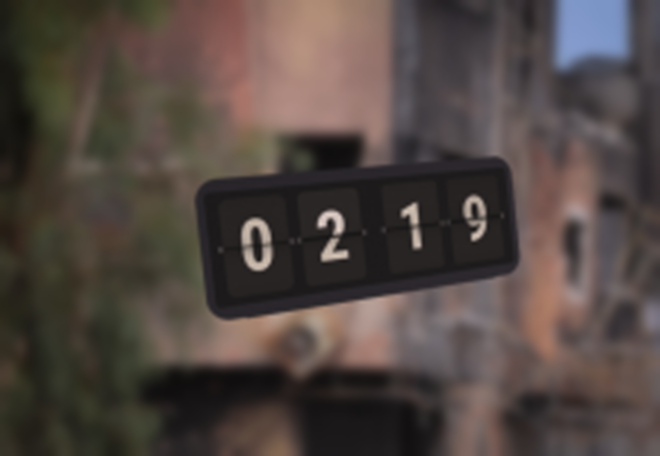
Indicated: 2 h 19 min
